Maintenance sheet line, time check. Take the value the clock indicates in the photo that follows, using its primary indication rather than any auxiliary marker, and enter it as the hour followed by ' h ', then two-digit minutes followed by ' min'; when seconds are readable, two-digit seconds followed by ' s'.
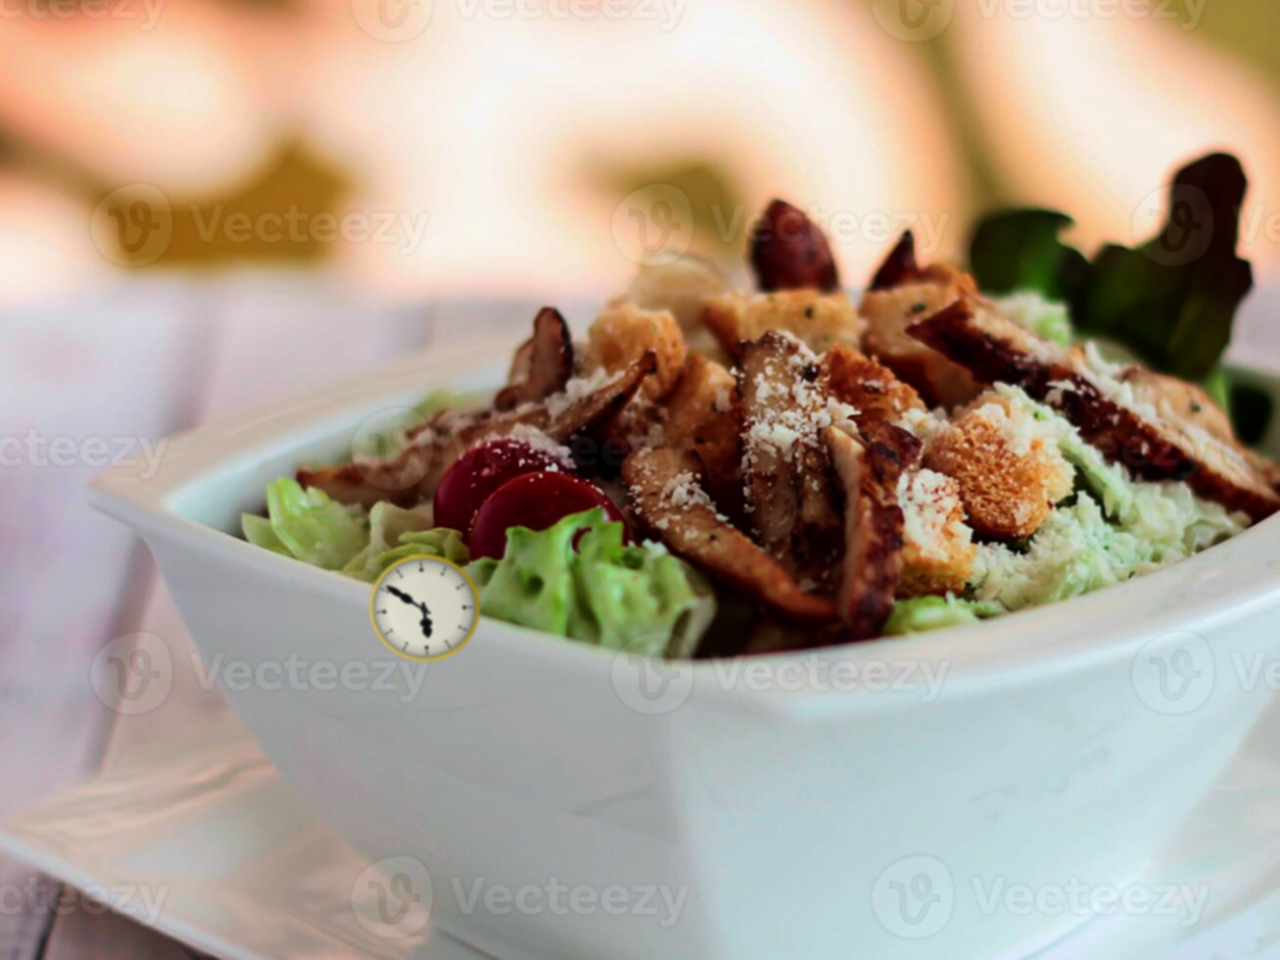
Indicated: 5 h 51 min
